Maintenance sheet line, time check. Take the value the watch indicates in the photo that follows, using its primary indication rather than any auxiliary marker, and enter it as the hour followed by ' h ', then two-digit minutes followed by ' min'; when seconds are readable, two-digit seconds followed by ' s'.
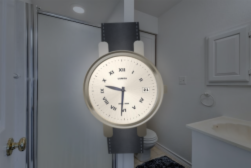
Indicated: 9 h 31 min
